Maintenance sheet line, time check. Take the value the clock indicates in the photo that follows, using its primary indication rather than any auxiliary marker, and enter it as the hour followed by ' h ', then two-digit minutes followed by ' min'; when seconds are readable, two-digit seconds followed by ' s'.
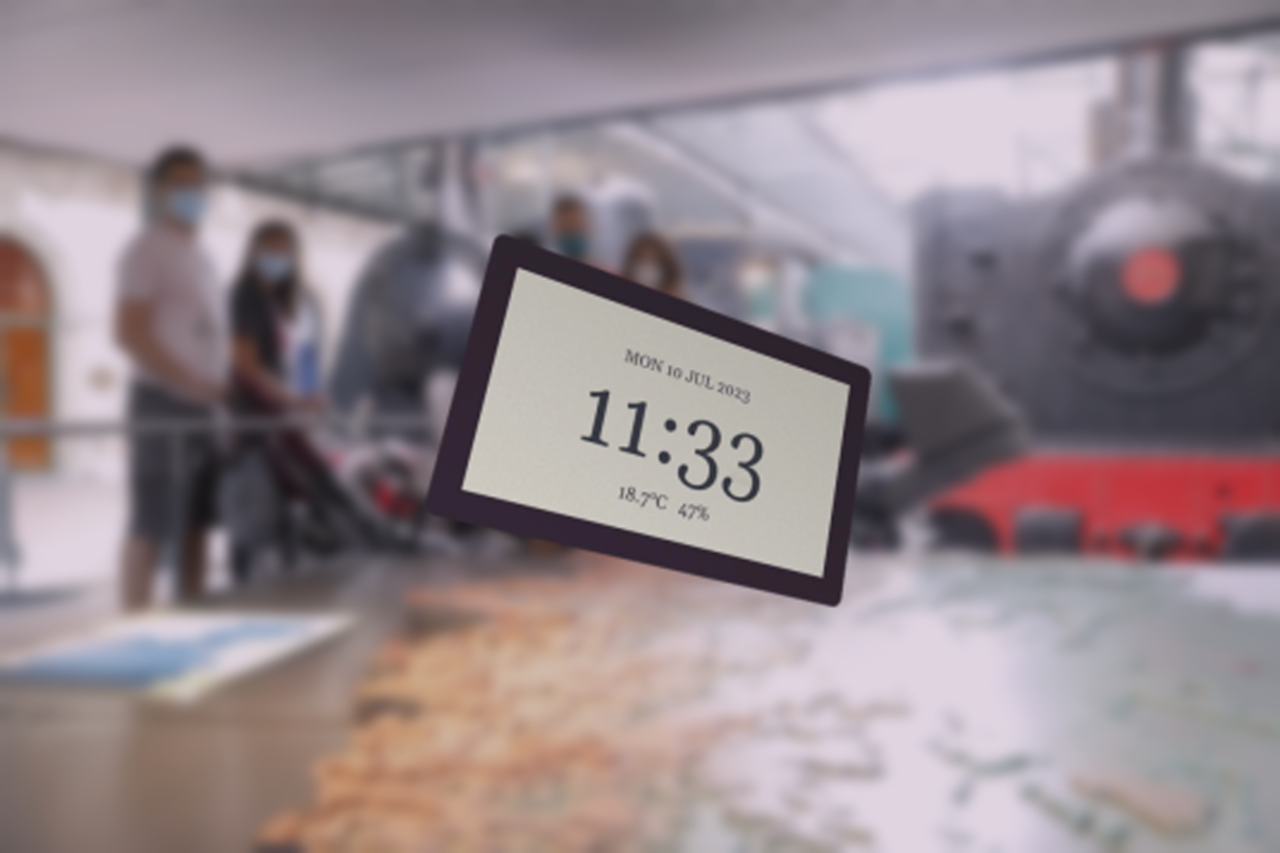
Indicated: 11 h 33 min
